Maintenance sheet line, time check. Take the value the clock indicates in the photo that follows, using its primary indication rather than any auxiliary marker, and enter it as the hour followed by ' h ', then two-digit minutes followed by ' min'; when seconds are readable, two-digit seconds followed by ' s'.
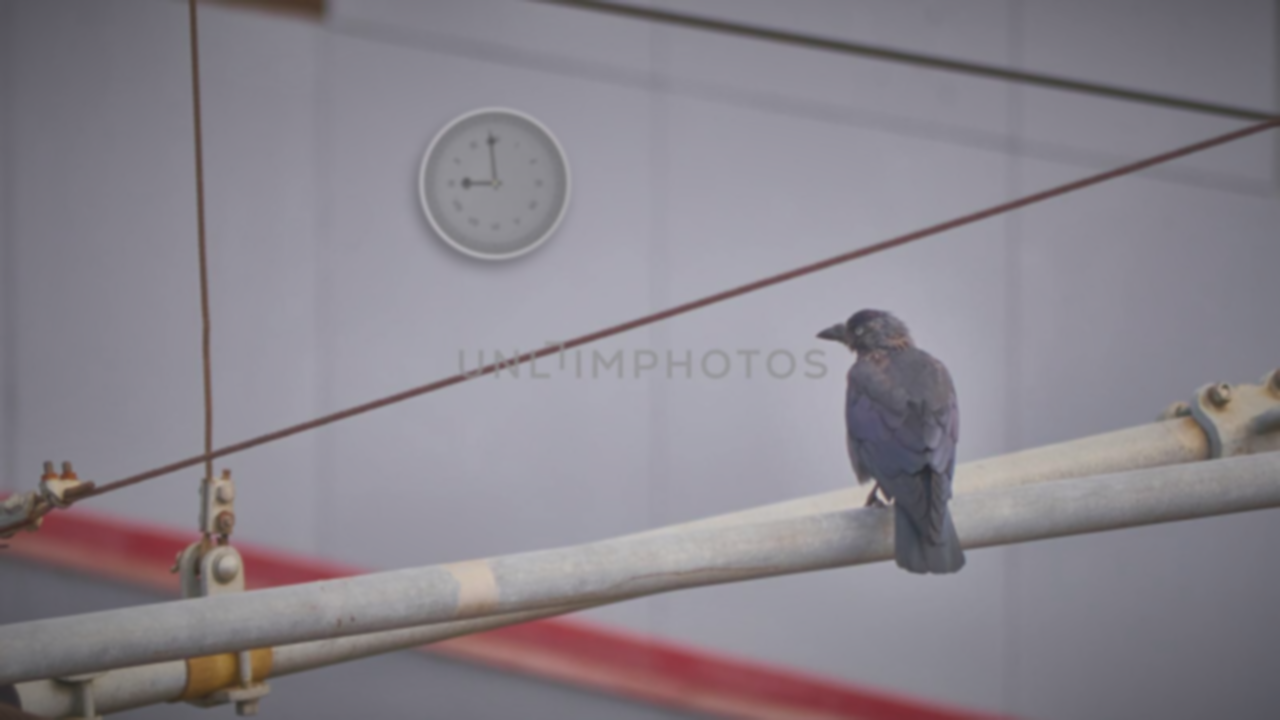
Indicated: 8 h 59 min
